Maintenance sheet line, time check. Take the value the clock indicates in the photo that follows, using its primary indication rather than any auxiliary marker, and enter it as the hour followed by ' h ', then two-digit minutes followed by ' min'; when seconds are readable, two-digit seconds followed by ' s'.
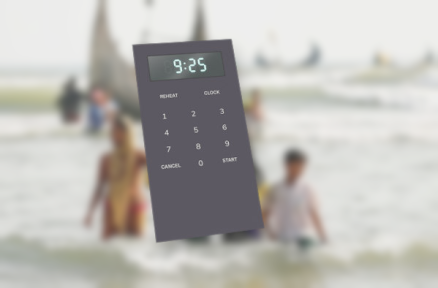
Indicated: 9 h 25 min
